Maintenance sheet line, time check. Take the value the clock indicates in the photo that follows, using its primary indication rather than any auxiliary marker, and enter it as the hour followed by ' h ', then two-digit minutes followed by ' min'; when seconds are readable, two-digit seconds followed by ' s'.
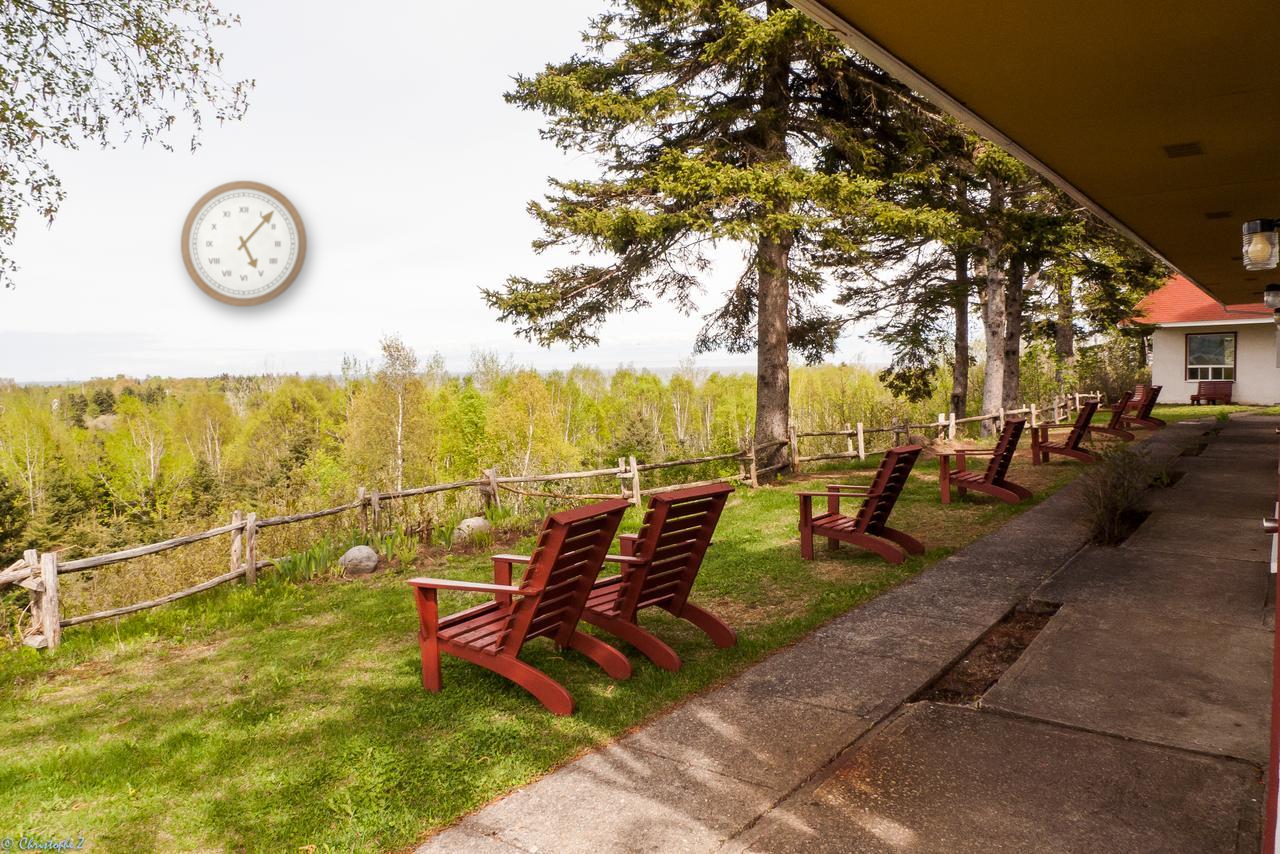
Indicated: 5 h 07 min
